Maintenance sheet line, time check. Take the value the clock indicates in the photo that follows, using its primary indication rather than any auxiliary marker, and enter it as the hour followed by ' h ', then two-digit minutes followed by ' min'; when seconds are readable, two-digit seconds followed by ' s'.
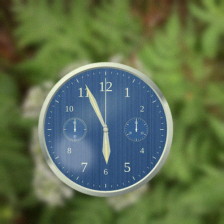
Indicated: 5 h 56 min
